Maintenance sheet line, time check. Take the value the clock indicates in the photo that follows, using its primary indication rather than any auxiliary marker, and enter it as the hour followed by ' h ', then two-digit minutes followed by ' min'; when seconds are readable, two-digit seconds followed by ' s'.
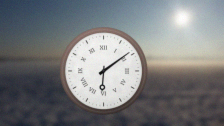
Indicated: 6 h 09 min
